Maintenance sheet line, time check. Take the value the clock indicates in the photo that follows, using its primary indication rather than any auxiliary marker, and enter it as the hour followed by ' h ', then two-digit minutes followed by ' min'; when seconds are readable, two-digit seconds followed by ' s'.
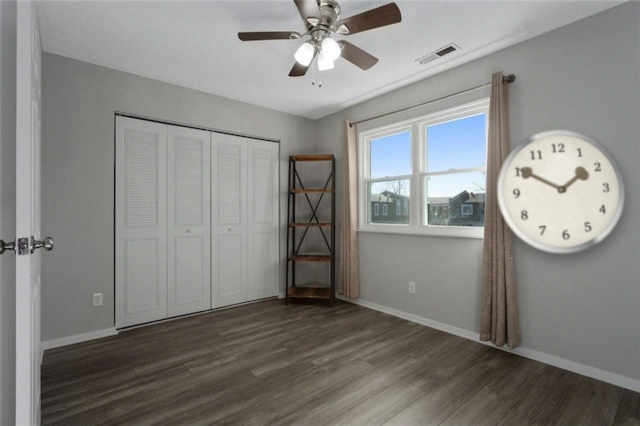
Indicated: 1 h 50 min
